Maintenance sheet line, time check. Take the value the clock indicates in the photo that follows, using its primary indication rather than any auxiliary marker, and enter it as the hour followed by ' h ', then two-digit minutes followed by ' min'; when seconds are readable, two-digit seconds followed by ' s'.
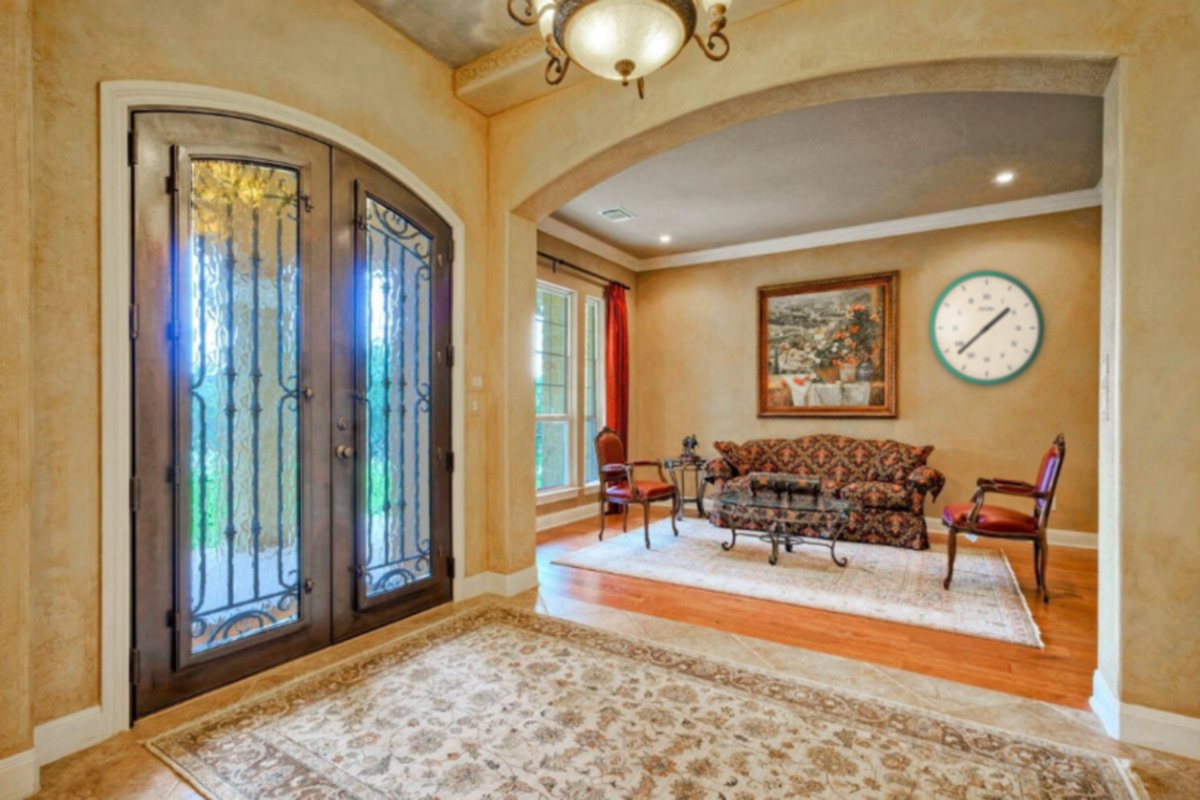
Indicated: 1 h 38 min
